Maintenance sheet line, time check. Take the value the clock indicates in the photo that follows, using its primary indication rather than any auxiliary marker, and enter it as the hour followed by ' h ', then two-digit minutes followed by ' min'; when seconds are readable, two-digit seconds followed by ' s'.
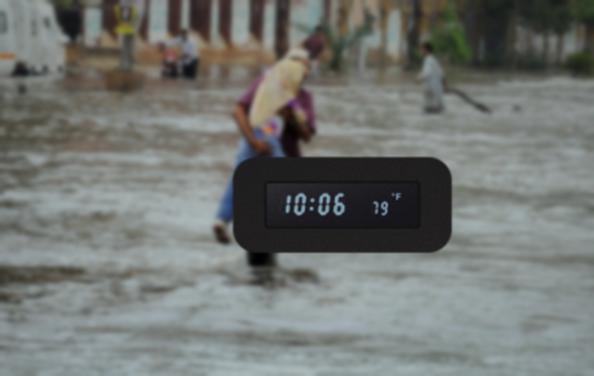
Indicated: 10 h 06 min
